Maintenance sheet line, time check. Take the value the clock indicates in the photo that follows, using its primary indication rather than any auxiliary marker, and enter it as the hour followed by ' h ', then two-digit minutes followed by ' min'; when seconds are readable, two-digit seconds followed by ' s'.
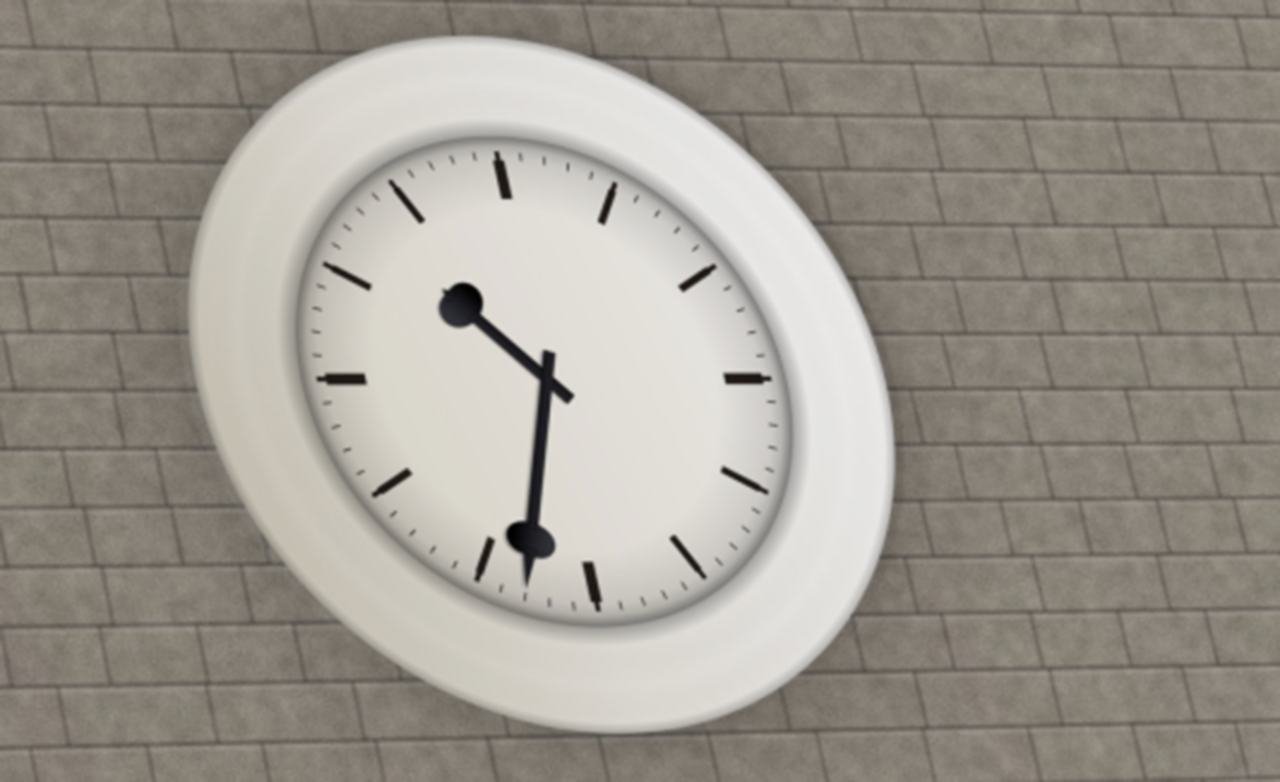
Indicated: 10 h 33 min
